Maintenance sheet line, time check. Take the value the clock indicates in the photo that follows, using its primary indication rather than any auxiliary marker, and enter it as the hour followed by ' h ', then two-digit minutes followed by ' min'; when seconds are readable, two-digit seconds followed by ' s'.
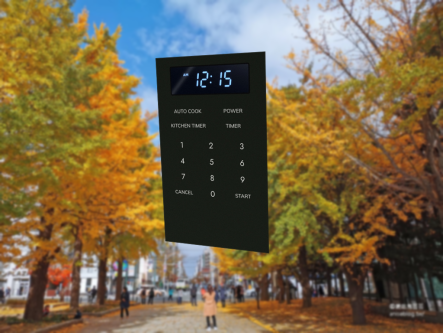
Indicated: 12 h 15 min
